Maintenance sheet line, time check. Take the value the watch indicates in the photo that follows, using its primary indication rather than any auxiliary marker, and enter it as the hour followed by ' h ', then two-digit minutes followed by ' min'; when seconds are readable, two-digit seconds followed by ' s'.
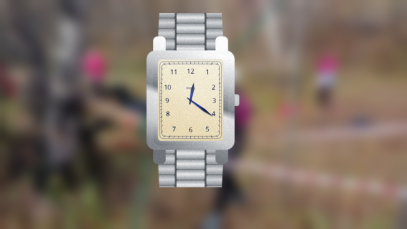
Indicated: 12 h 21 min
